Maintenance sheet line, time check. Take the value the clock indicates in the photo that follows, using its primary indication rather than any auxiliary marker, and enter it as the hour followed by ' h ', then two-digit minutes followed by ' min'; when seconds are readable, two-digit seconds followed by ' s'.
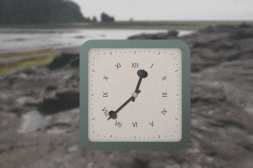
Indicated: 12 h 38 min
